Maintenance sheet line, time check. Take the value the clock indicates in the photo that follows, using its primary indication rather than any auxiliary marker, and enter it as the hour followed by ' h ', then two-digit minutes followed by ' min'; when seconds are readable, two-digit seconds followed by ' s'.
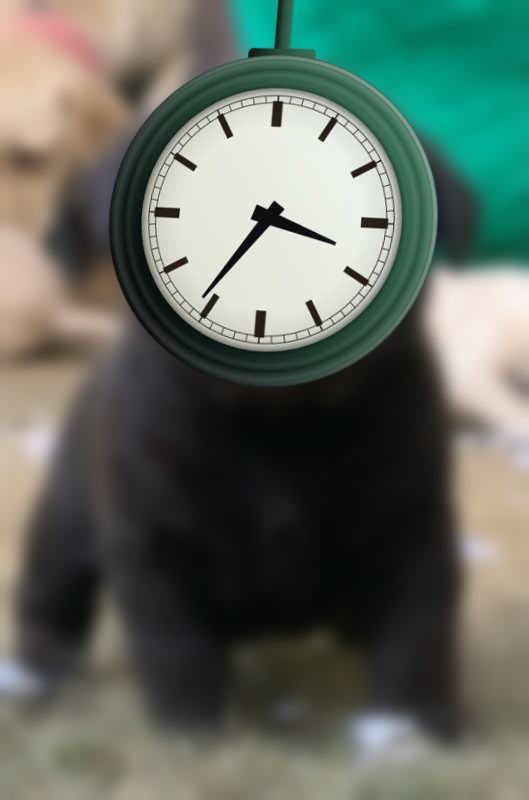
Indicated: 3 h 36 min
